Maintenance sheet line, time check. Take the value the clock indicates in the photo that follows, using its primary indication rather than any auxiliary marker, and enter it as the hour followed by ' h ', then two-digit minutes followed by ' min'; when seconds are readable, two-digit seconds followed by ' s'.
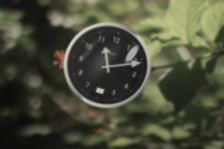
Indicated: 11 h 11 min
